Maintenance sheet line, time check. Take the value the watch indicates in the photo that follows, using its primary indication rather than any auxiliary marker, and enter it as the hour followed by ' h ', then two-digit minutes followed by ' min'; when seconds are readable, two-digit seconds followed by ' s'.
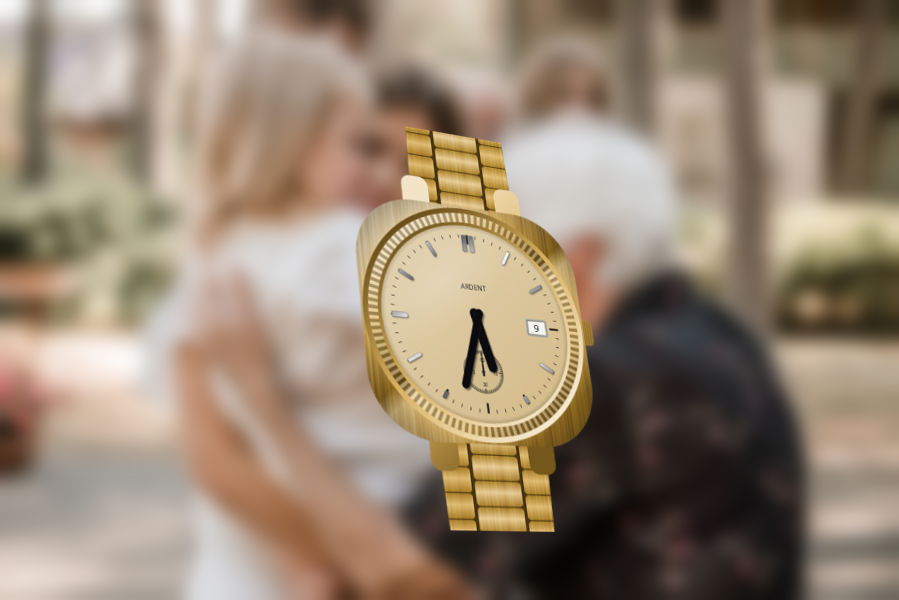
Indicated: 5 h 33 min
